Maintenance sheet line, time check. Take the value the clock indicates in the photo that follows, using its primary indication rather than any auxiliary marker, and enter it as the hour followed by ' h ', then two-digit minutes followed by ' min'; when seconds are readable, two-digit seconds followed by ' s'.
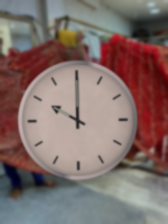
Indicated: 10 h 00 min
